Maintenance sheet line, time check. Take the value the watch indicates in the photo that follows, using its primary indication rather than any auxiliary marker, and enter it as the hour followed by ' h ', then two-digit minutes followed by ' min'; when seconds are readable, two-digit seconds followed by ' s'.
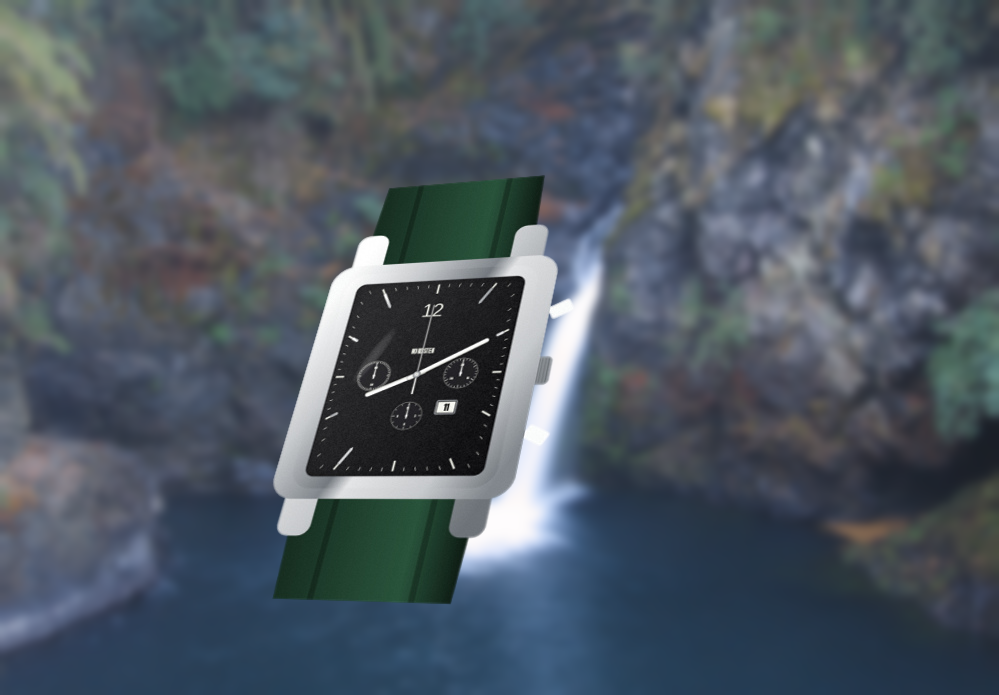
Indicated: 8 h 10 min
